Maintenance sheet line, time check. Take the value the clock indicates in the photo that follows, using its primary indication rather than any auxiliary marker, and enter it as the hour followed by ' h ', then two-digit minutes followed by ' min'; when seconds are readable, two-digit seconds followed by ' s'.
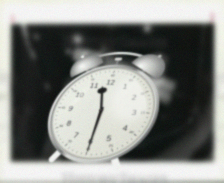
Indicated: 11 h 30 min
